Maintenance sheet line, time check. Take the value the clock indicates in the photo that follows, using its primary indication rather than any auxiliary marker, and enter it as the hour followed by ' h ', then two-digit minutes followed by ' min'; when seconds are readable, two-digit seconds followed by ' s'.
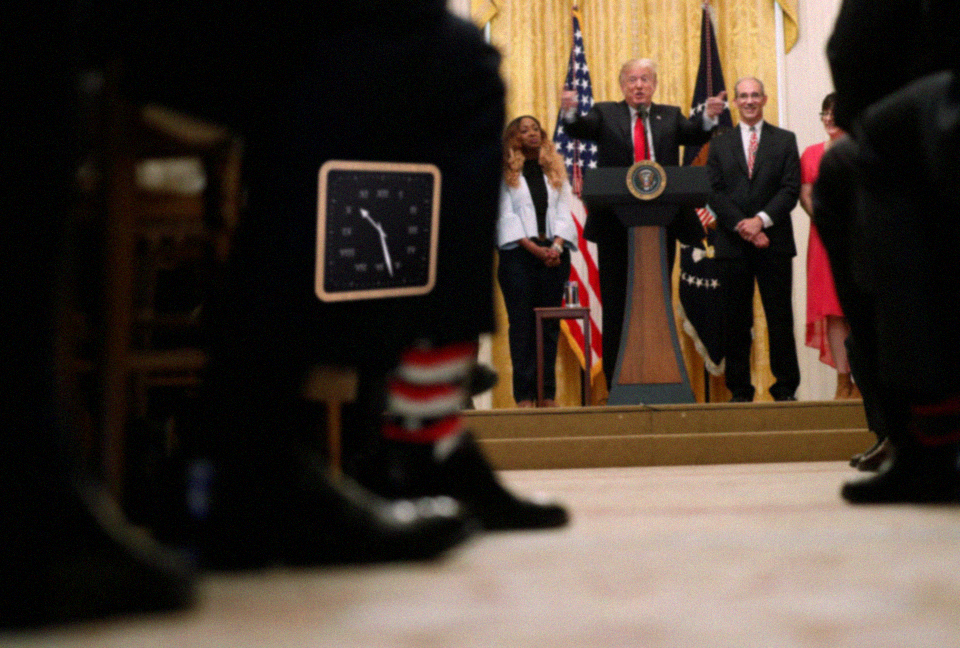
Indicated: 10 h 27 min
